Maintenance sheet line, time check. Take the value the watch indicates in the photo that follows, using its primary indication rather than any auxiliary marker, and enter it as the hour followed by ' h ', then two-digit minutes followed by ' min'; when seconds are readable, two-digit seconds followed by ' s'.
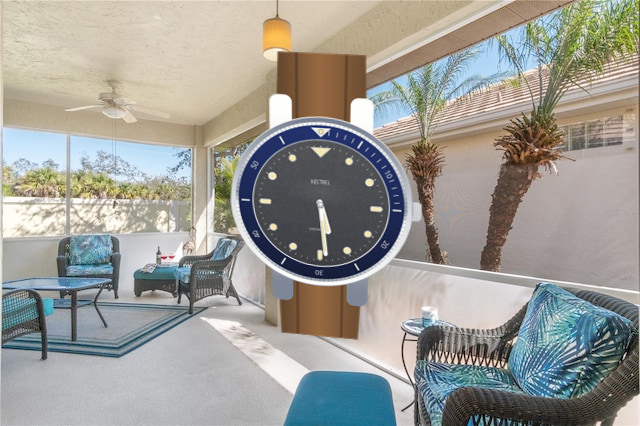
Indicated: 5 h 29 min
